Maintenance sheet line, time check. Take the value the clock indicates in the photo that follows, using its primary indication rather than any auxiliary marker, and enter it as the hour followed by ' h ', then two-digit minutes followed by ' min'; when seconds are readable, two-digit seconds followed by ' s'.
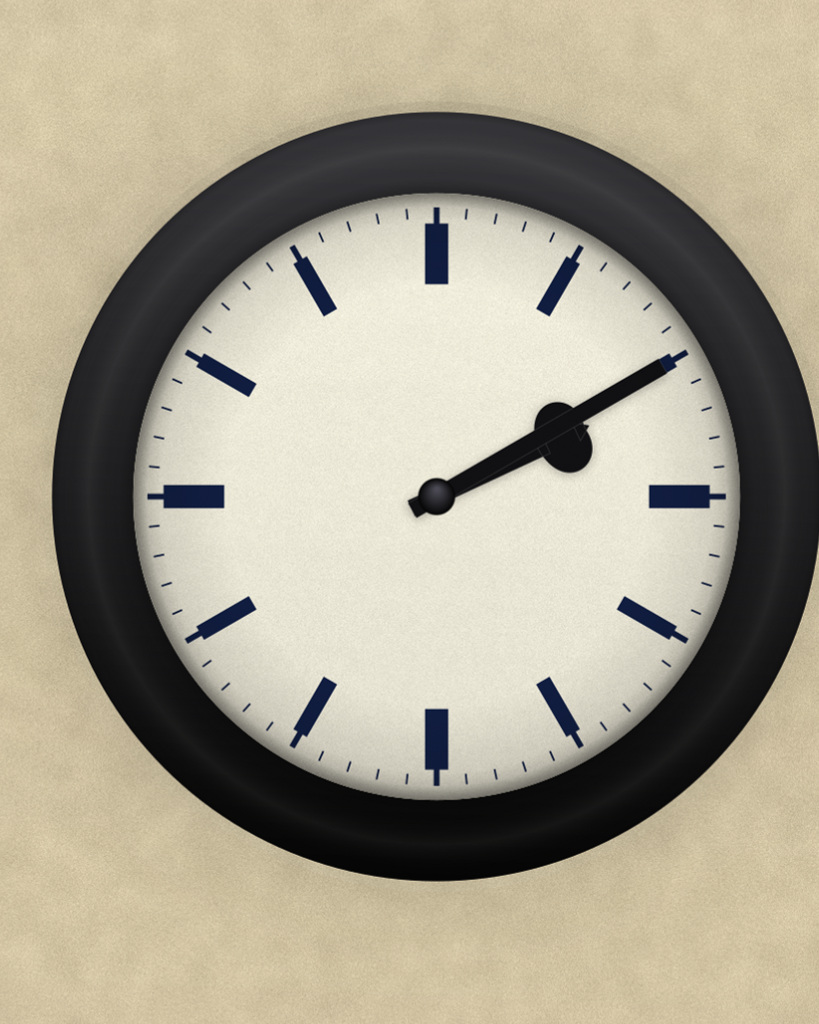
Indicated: 2 h 10 min
